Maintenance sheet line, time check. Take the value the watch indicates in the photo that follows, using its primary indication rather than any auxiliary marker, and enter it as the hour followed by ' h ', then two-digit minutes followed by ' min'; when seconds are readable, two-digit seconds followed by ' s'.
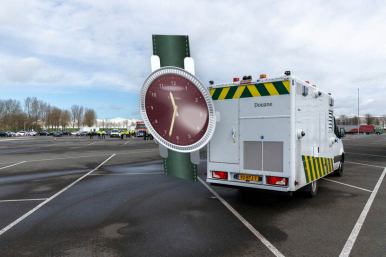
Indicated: 11 h 33 min
